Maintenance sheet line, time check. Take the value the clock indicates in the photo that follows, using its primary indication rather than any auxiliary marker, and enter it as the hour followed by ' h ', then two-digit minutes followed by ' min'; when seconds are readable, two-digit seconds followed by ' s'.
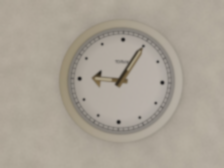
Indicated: 9 h 05 min
